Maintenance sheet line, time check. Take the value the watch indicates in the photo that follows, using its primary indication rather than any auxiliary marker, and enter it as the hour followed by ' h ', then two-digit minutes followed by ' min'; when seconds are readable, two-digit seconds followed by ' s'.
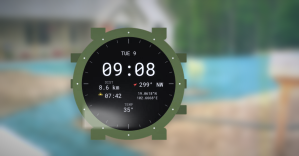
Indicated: 9 h 08 min
